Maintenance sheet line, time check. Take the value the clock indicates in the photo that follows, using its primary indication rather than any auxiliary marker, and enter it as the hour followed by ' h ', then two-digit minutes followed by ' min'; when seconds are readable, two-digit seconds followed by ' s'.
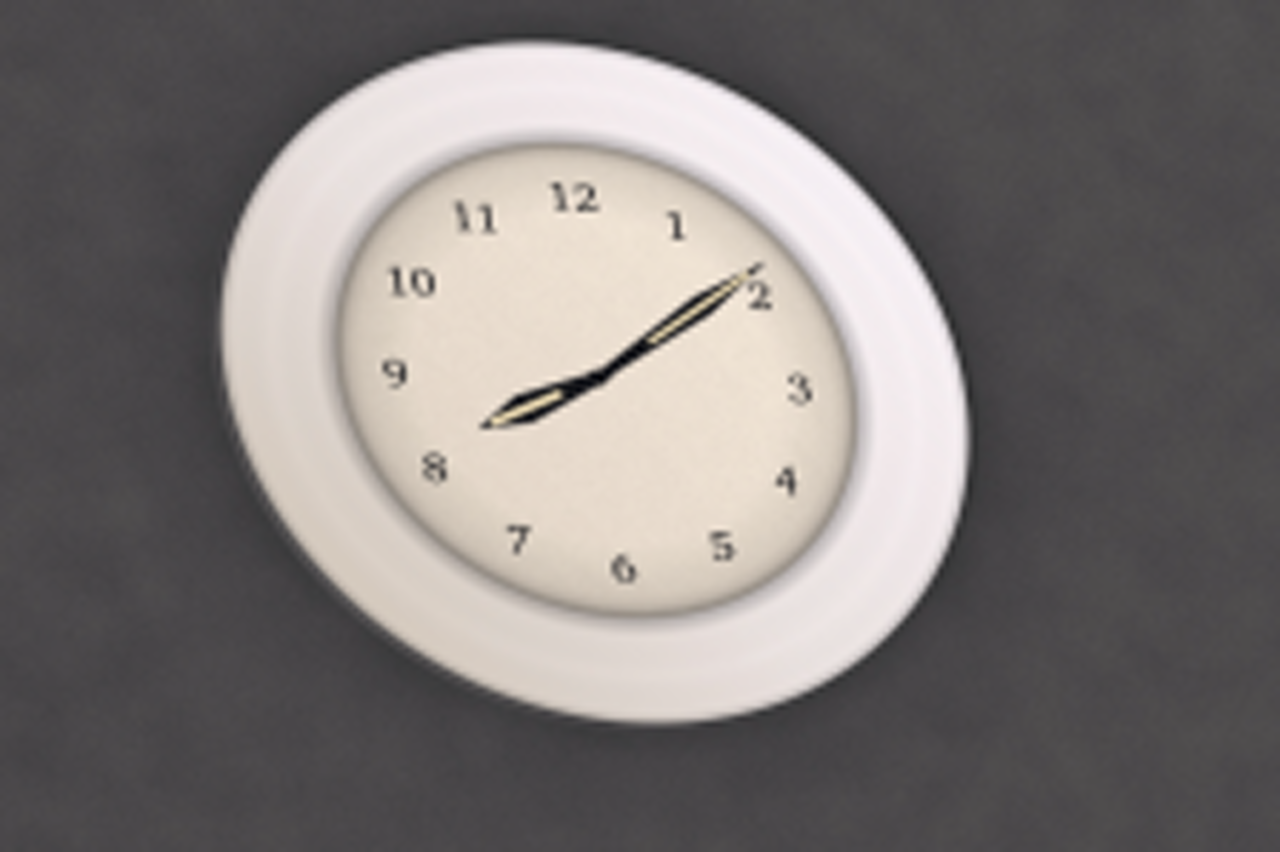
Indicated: 8 h 09 min
